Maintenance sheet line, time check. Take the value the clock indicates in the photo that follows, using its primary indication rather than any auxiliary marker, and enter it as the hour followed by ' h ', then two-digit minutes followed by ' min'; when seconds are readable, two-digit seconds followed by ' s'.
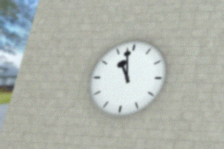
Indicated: 10 h 58 min
